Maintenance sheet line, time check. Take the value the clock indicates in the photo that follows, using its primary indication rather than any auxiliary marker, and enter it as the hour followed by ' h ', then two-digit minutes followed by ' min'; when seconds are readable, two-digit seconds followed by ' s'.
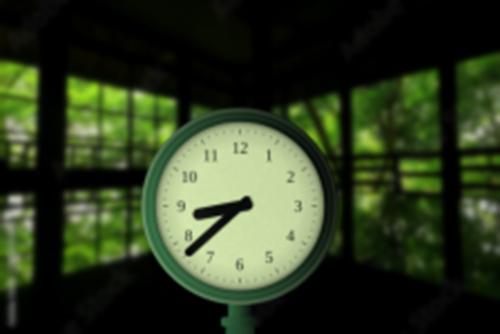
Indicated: 8 h 38 min
